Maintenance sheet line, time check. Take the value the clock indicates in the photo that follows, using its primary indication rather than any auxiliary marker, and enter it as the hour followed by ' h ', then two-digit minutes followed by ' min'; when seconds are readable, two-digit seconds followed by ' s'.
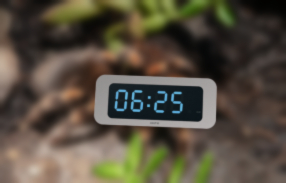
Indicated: 6 h 25 min
